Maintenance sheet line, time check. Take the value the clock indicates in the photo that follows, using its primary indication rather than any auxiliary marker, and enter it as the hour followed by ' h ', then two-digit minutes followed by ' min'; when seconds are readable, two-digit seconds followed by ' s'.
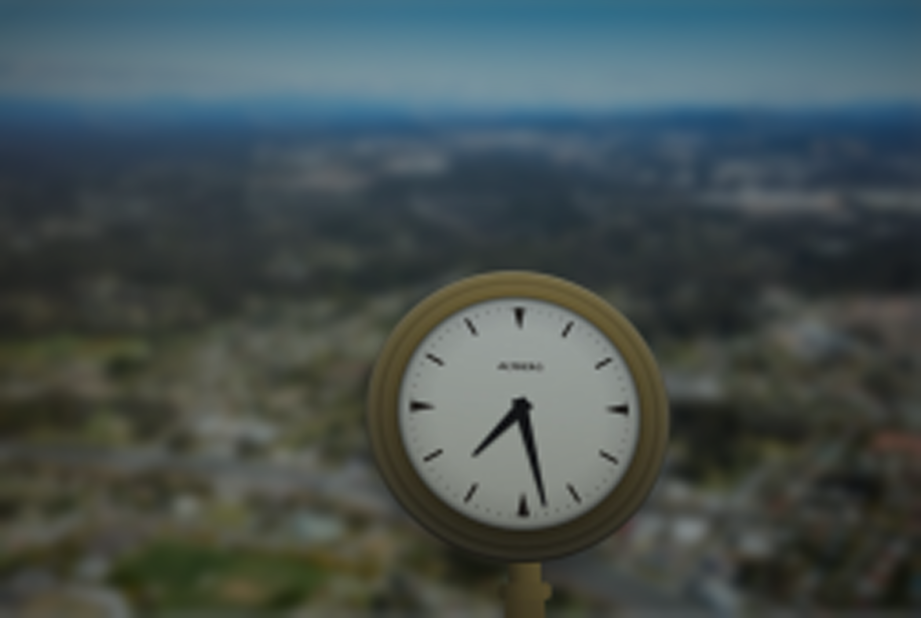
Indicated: 7 h 28 min
